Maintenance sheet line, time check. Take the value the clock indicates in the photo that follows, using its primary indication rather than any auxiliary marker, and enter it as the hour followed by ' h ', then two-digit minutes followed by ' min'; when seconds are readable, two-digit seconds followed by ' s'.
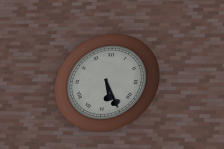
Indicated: 5 h 25 min
